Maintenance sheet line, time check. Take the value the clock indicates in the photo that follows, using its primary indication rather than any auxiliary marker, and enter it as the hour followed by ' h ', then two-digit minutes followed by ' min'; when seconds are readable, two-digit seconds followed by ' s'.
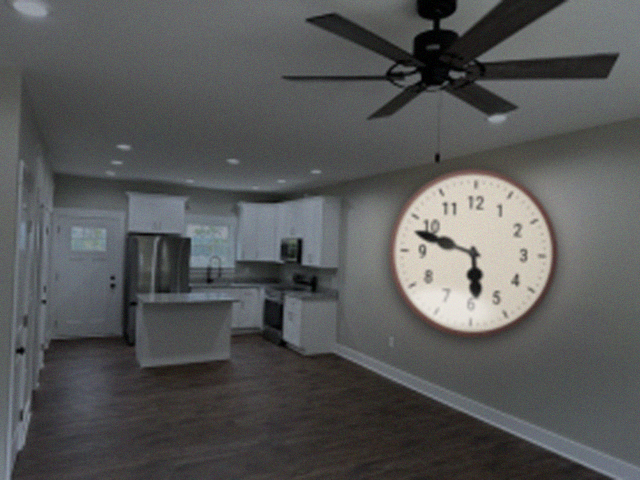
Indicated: 5 h 48 min
